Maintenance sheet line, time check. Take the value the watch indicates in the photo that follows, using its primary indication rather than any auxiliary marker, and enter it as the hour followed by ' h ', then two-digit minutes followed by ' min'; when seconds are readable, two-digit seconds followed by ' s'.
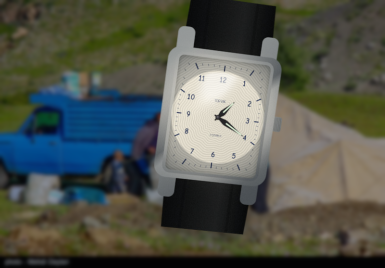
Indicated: 1 h 20 min
